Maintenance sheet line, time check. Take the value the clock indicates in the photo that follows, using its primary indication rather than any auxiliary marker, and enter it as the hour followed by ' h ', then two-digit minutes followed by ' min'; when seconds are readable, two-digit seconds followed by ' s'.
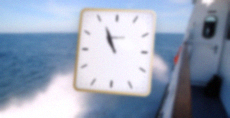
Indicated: 10 h 56 min
